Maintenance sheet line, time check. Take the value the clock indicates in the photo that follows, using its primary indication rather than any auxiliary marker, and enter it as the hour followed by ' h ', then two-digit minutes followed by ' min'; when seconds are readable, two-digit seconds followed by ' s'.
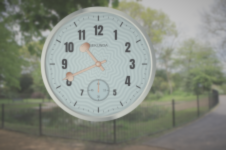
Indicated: 10 h 41 min
